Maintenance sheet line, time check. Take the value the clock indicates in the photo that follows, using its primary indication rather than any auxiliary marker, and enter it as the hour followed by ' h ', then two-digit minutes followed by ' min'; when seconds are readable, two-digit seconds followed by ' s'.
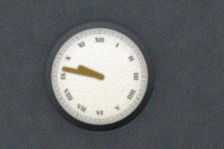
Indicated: 9 h 47 min
